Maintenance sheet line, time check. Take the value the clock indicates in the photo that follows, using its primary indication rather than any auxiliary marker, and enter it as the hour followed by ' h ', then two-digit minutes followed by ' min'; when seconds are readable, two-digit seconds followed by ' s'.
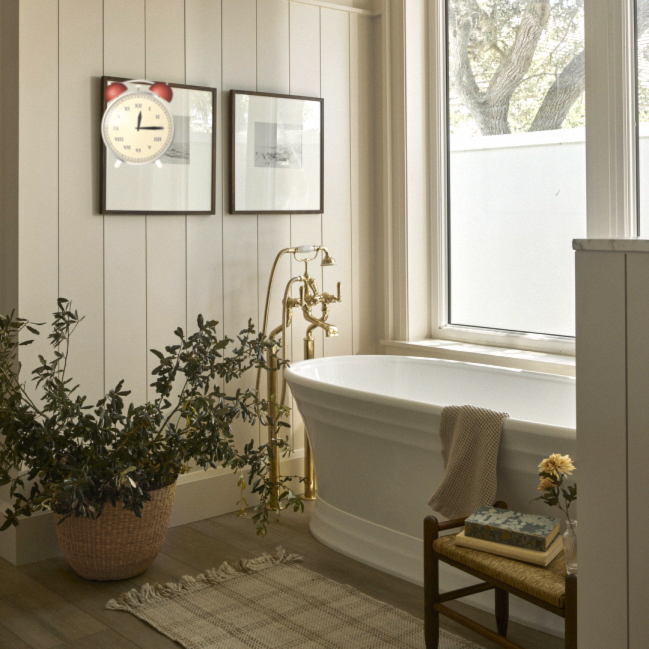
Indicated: 12 h 15 min
